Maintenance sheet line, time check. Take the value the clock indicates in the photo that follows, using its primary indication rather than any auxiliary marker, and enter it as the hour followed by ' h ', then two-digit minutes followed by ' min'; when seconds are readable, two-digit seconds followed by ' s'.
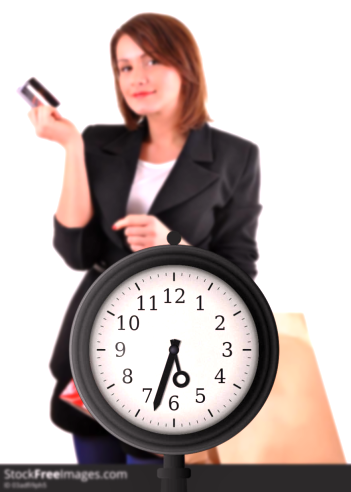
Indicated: 5 h 33 min
